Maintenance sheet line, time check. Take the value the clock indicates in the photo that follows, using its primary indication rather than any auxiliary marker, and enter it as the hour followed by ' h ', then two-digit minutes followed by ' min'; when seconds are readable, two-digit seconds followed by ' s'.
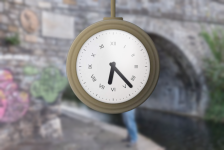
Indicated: 6 h 23 min
